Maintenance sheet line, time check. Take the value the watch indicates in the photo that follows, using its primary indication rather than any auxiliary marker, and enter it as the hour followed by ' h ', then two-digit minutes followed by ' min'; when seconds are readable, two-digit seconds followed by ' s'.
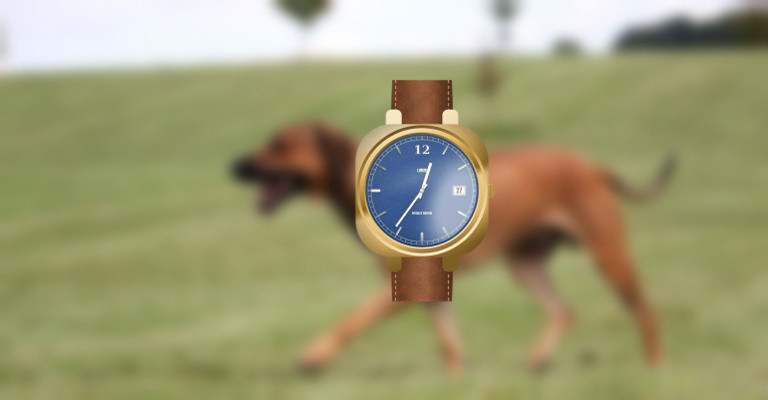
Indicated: 12 h 36 min
